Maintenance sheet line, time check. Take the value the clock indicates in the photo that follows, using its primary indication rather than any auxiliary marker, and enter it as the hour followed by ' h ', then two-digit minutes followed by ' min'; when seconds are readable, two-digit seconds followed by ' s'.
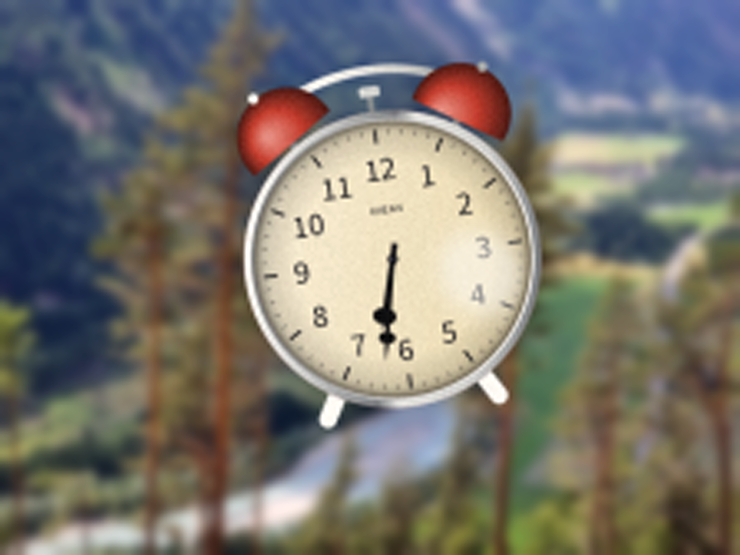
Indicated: 6 h 32 min
